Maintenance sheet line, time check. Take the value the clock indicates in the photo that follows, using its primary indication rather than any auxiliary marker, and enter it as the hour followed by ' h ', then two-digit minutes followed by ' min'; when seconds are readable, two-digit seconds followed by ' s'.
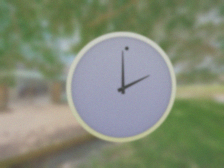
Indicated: 1 h 59 min
